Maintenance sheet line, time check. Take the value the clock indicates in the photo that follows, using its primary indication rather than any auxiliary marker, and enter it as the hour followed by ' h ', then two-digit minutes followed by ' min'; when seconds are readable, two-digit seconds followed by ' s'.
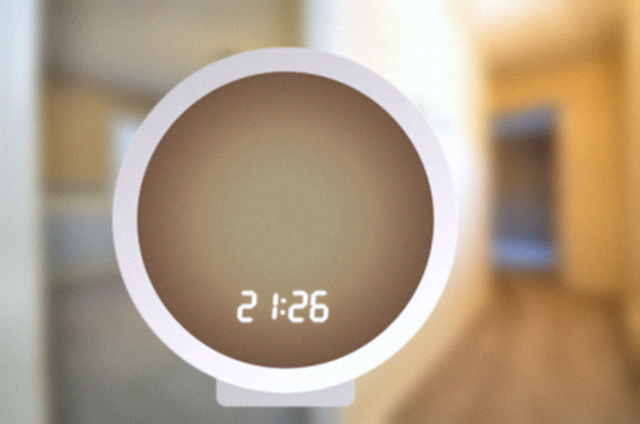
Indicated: 21 h 26 min
